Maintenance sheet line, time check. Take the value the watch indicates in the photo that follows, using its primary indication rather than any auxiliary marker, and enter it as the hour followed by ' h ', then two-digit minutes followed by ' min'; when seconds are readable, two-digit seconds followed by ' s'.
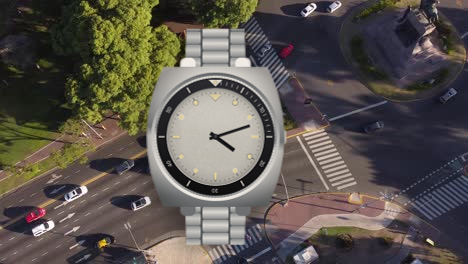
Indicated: 4 h 12 min
